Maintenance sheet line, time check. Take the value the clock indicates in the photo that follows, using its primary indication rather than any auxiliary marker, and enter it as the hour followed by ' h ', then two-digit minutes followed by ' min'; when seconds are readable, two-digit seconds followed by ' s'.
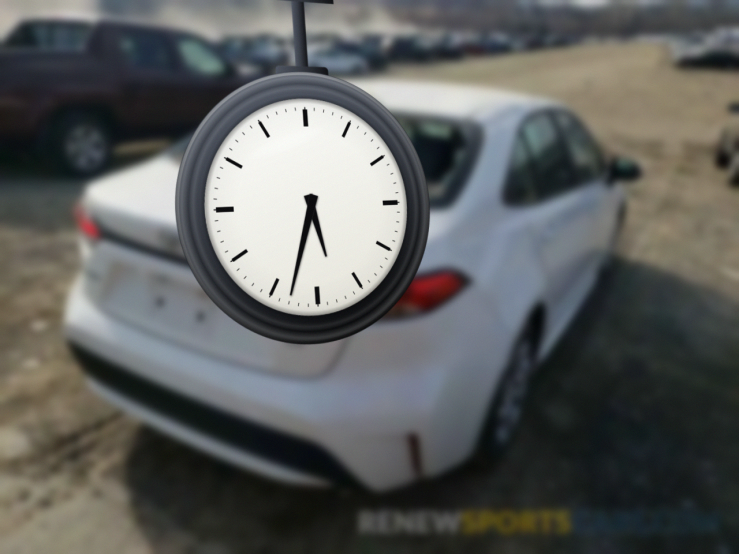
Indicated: 5 h 33 min
